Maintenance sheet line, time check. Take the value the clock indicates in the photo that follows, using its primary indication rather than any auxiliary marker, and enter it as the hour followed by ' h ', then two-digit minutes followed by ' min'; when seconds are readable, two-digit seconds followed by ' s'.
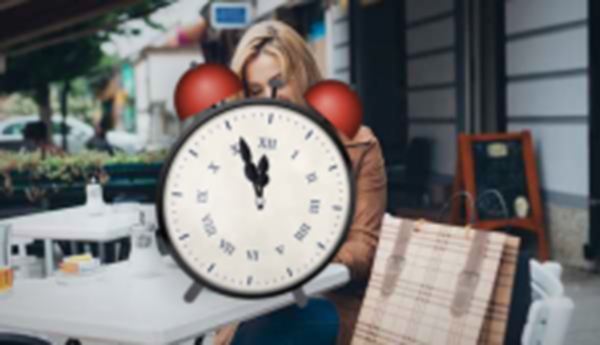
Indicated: 11 h 56 min
